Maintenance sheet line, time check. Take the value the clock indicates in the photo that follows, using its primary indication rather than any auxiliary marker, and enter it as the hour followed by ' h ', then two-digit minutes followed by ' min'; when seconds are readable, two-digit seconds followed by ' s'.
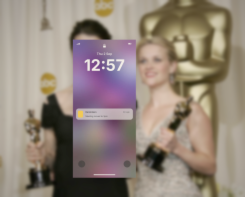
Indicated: 12 h 57 min
